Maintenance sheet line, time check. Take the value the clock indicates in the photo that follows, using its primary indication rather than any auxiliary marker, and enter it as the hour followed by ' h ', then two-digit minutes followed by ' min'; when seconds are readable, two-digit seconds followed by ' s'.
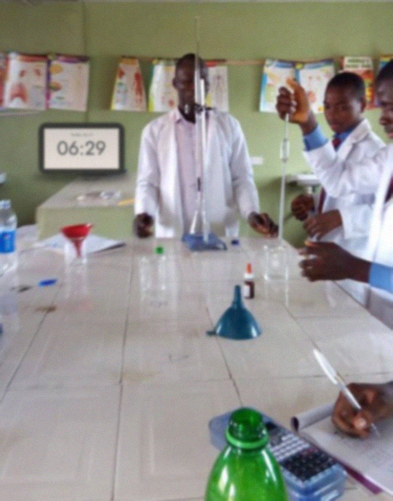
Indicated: 6 h 29 min
